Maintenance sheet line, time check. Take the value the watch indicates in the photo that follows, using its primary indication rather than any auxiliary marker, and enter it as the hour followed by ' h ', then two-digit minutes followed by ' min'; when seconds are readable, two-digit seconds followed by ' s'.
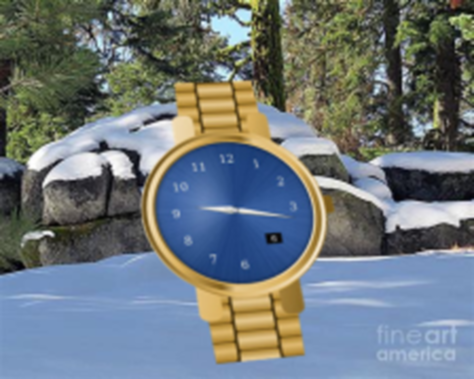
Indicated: 9 h 17 min
